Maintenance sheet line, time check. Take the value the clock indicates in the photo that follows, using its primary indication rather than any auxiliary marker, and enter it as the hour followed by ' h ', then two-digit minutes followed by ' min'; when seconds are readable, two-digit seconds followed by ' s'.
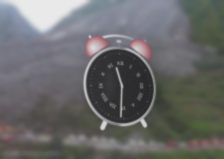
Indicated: 11 h 31 min
